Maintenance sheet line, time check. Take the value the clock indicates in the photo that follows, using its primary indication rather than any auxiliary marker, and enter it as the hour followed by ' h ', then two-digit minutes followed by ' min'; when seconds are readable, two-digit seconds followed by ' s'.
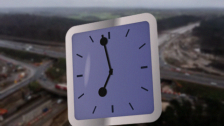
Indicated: 6 h 58 min
